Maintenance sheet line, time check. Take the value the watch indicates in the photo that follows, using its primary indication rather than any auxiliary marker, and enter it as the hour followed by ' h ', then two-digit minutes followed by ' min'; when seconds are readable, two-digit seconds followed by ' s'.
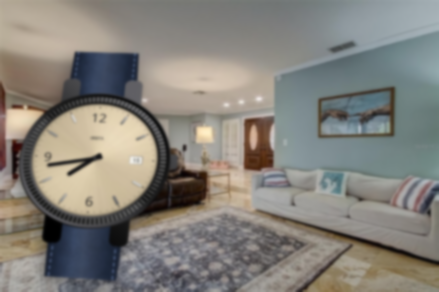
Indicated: 7 h 43 min
